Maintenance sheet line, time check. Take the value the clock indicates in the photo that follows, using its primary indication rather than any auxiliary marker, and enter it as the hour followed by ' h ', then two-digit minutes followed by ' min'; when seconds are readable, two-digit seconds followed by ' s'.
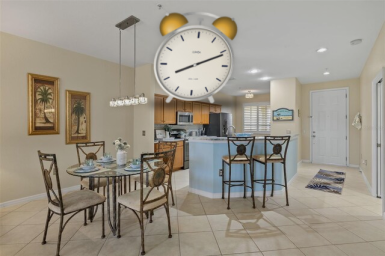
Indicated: 8 h 11 min
